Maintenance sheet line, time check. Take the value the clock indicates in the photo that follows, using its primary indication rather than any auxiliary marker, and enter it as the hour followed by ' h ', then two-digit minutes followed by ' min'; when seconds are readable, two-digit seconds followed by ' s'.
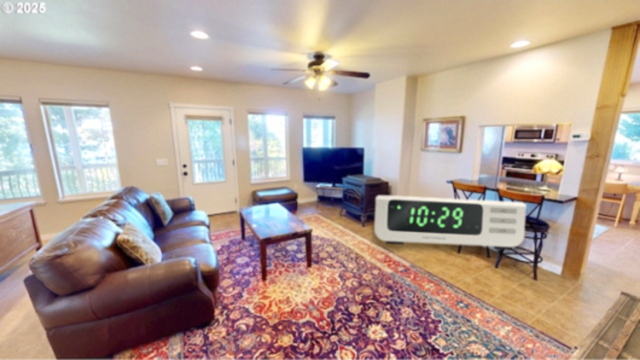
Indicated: 10 h 29 min
